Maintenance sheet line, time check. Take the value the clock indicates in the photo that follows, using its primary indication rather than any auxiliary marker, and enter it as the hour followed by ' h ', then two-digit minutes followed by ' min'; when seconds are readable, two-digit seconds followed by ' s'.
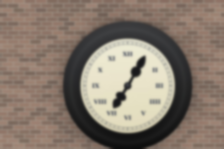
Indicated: 7 h 05 min
